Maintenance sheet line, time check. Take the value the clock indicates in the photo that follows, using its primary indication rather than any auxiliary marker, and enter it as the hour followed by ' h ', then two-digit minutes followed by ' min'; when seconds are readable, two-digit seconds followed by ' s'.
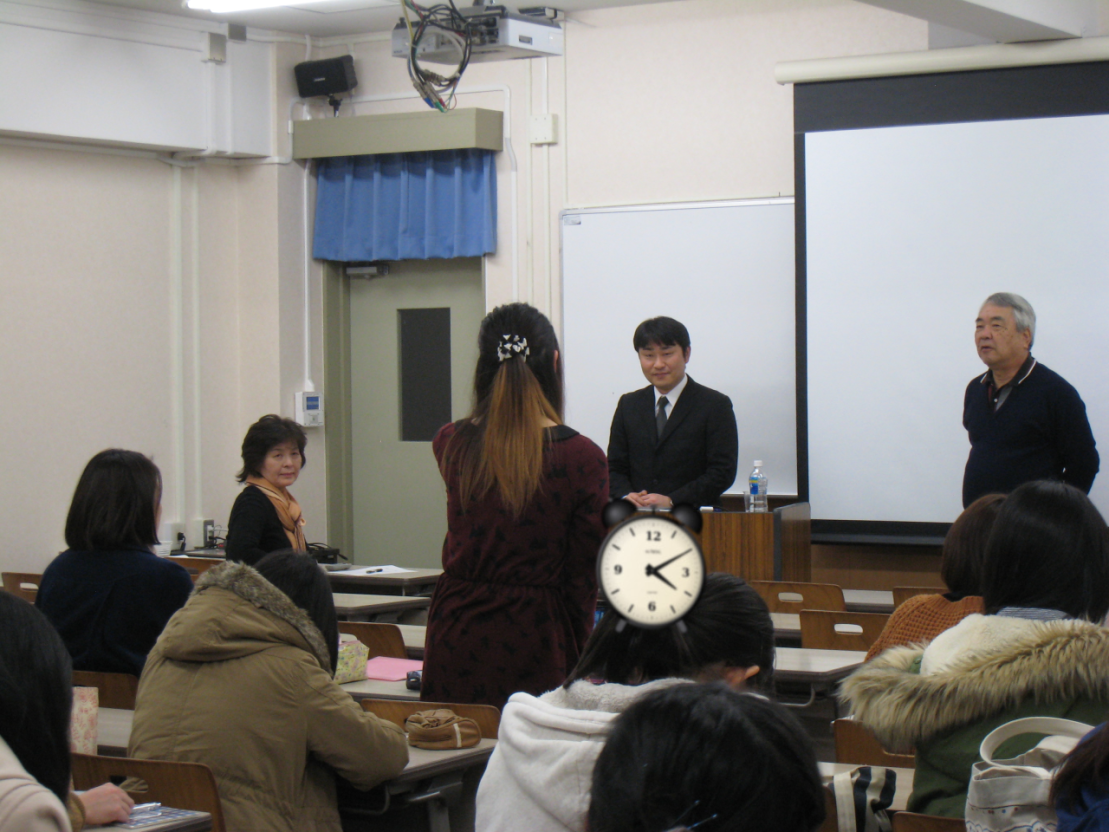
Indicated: 4 h 10 min
